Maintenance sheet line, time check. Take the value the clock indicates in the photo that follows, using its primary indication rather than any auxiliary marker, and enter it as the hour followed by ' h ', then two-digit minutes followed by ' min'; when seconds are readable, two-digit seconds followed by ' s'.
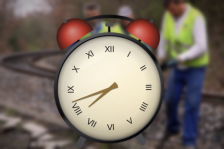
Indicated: 7 h 42 min
